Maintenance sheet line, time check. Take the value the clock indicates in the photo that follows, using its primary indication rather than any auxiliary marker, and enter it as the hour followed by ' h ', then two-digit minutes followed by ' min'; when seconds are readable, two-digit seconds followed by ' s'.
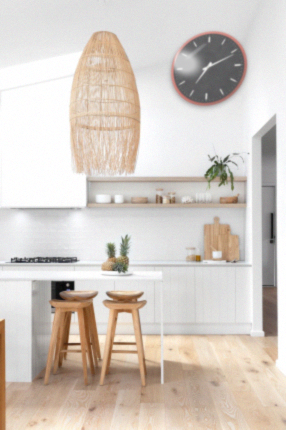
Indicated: 7 h 11 min
